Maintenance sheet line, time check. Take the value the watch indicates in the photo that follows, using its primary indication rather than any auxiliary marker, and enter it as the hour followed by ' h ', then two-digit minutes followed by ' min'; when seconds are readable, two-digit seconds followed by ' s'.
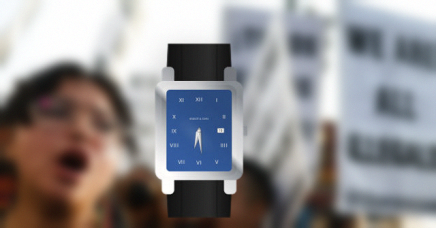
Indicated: 6 h 29 min
